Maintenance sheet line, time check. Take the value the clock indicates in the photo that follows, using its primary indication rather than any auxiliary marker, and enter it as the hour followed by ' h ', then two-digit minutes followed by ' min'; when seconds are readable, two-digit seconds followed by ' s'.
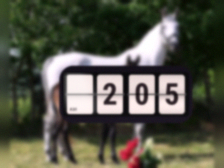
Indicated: 2 h 05 min
